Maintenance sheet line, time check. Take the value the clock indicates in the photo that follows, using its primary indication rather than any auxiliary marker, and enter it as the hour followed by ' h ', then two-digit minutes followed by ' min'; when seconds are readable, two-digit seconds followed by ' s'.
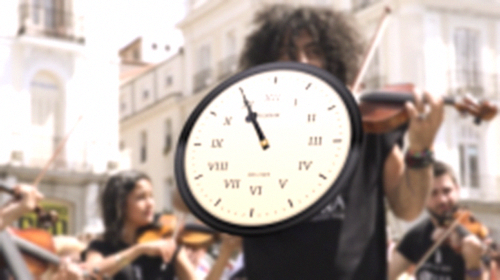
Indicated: 10 h 55 min
